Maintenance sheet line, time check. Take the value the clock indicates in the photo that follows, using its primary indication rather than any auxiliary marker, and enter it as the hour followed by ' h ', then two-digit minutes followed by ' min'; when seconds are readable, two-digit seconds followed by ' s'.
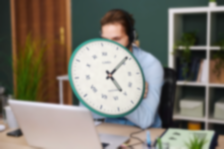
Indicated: 5 h 09 min
